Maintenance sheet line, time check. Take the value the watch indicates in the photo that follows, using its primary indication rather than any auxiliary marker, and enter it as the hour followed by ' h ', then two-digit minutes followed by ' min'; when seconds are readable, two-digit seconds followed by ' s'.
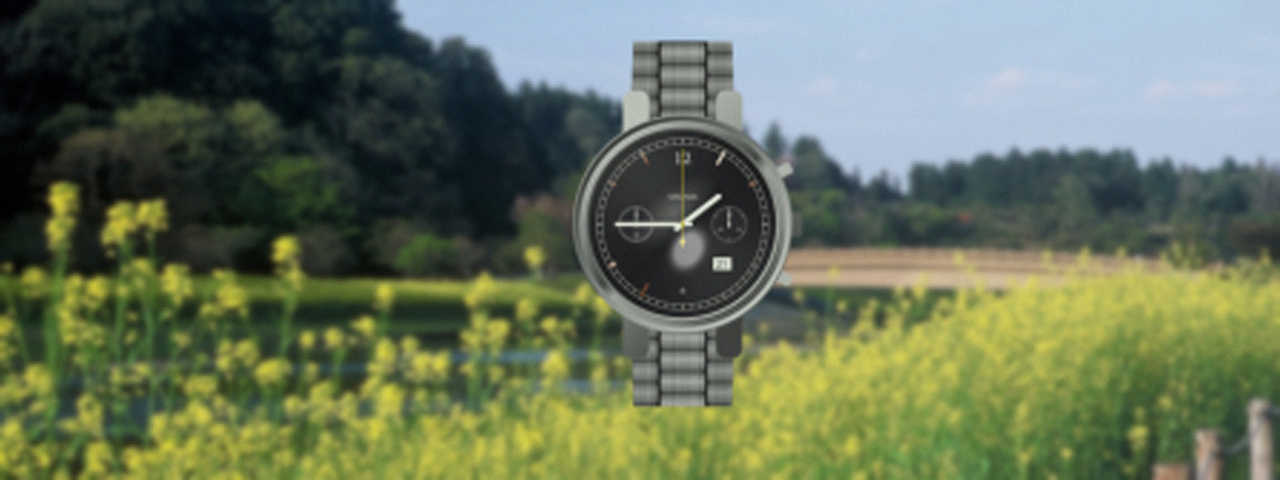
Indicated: 1 h 45 min
